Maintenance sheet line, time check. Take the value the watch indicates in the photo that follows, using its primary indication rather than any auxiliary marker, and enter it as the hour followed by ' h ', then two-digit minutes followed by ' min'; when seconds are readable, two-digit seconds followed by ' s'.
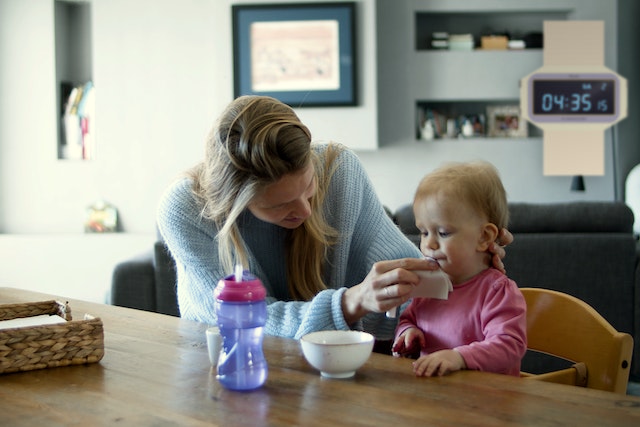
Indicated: 4 h 35 min
